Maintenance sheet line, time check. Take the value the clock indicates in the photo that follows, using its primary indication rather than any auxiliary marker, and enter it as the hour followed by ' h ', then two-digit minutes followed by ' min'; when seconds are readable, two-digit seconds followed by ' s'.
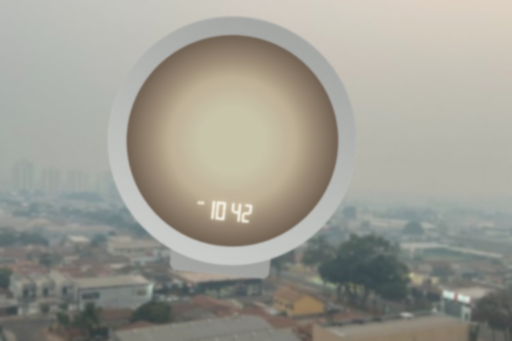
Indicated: 10 h 42 min
